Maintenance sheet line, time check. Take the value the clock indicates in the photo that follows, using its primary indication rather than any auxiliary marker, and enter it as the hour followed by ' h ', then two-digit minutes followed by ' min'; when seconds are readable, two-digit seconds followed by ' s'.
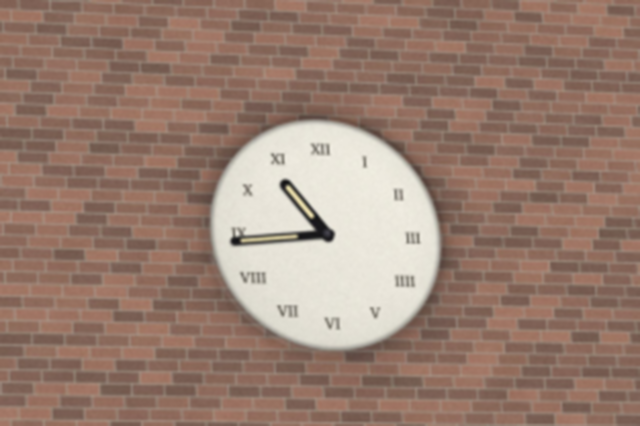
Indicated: 10 h 44 min
